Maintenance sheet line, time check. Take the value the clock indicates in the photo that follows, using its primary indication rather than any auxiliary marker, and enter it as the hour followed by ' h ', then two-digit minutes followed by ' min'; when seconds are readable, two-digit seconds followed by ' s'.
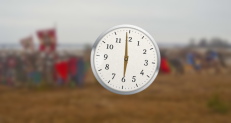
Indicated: 5 h 59 min
